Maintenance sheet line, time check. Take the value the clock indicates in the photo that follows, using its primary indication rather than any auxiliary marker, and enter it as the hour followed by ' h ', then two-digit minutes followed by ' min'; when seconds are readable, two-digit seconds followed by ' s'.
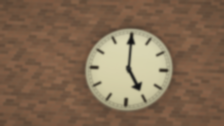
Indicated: 5 h 00 min
